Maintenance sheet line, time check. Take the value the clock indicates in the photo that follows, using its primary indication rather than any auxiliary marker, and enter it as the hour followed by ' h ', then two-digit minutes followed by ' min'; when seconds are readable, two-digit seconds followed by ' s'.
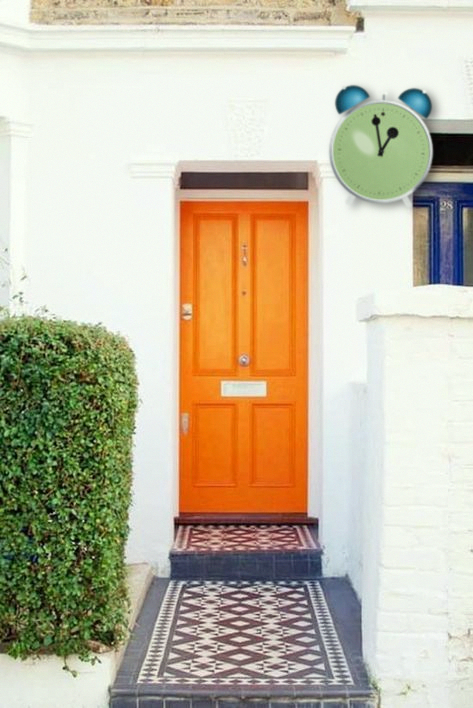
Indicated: 12 h 58 min
